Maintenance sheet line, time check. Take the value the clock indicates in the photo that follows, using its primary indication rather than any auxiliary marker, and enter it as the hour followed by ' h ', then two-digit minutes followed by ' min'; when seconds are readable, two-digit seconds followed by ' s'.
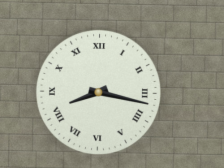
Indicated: 8 h 17 min
